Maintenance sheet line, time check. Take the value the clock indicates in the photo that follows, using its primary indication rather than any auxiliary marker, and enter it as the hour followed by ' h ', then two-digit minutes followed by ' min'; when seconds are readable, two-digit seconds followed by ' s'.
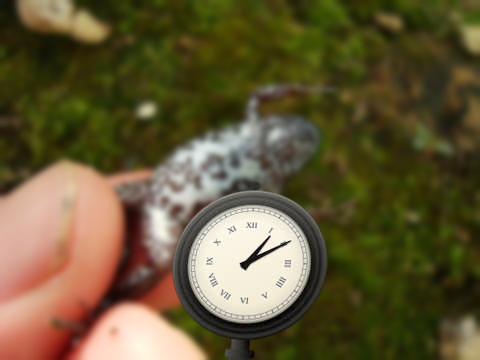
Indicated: 1 h 10 min
